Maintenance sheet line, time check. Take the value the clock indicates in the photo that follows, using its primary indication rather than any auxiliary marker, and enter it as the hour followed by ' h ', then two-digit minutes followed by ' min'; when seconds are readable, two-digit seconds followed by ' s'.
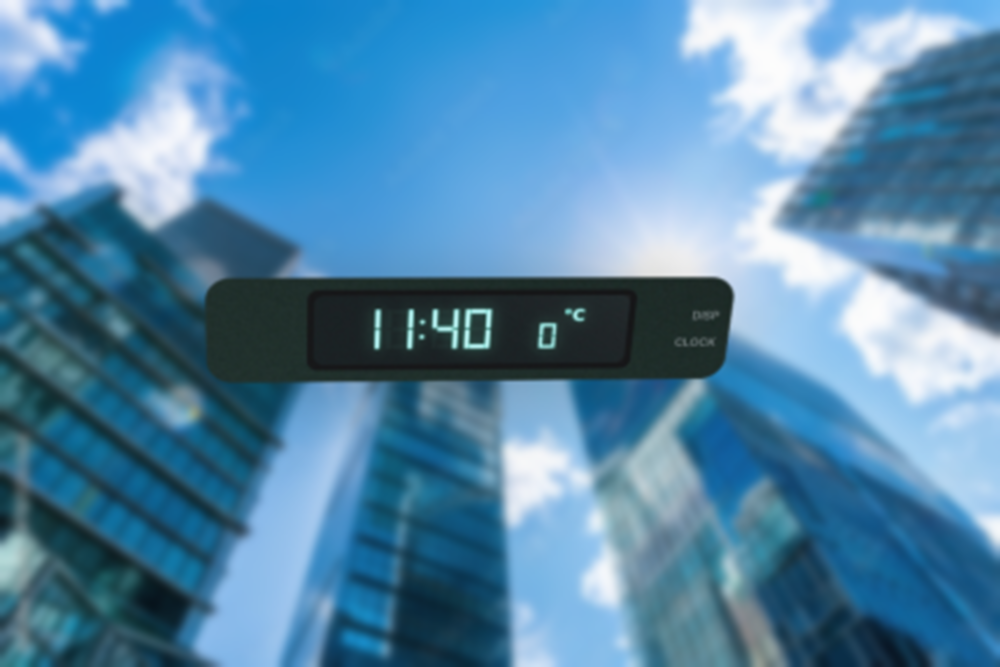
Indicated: 11 h 40 min
